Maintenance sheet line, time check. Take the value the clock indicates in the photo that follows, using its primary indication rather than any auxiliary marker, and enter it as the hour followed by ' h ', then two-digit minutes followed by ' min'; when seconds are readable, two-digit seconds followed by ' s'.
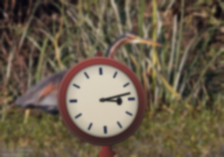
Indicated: 3 h 13 min
